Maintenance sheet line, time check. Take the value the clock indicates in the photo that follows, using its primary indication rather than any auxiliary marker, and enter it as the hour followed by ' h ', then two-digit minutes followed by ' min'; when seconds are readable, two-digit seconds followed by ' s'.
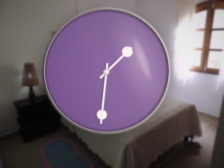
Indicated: 1 h 31 min
